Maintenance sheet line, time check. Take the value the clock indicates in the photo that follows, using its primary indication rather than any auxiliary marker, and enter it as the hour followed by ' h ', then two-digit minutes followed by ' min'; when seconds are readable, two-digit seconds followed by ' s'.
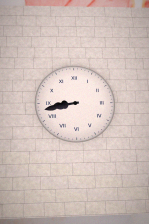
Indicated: 8 h 43 min
